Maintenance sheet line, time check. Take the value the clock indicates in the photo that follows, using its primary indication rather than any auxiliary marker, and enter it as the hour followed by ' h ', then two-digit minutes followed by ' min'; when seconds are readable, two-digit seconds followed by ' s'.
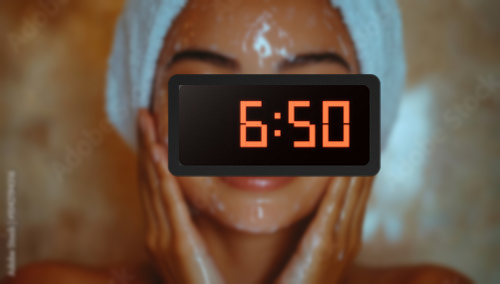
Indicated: 6 h 50 min
